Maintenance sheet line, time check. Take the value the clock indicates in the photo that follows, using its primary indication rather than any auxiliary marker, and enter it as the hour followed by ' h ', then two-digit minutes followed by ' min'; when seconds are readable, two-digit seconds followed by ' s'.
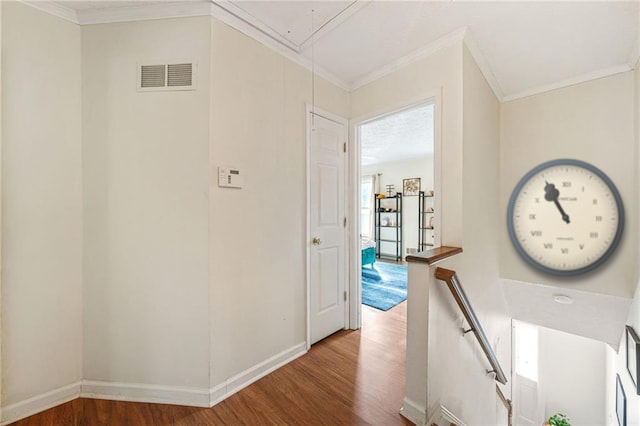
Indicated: 10 h 55 min
